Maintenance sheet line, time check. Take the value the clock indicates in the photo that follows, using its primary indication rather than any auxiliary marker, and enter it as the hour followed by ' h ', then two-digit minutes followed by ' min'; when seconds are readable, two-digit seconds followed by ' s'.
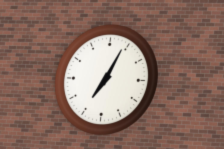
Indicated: 7 h 04 min
